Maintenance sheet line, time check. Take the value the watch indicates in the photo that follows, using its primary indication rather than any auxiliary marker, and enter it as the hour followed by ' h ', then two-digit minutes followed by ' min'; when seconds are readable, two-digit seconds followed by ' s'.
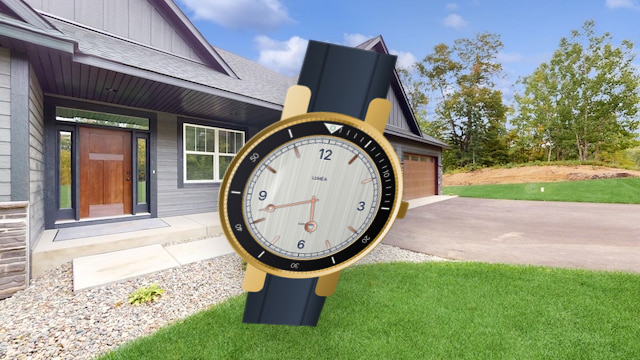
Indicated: 5 h 42 min
